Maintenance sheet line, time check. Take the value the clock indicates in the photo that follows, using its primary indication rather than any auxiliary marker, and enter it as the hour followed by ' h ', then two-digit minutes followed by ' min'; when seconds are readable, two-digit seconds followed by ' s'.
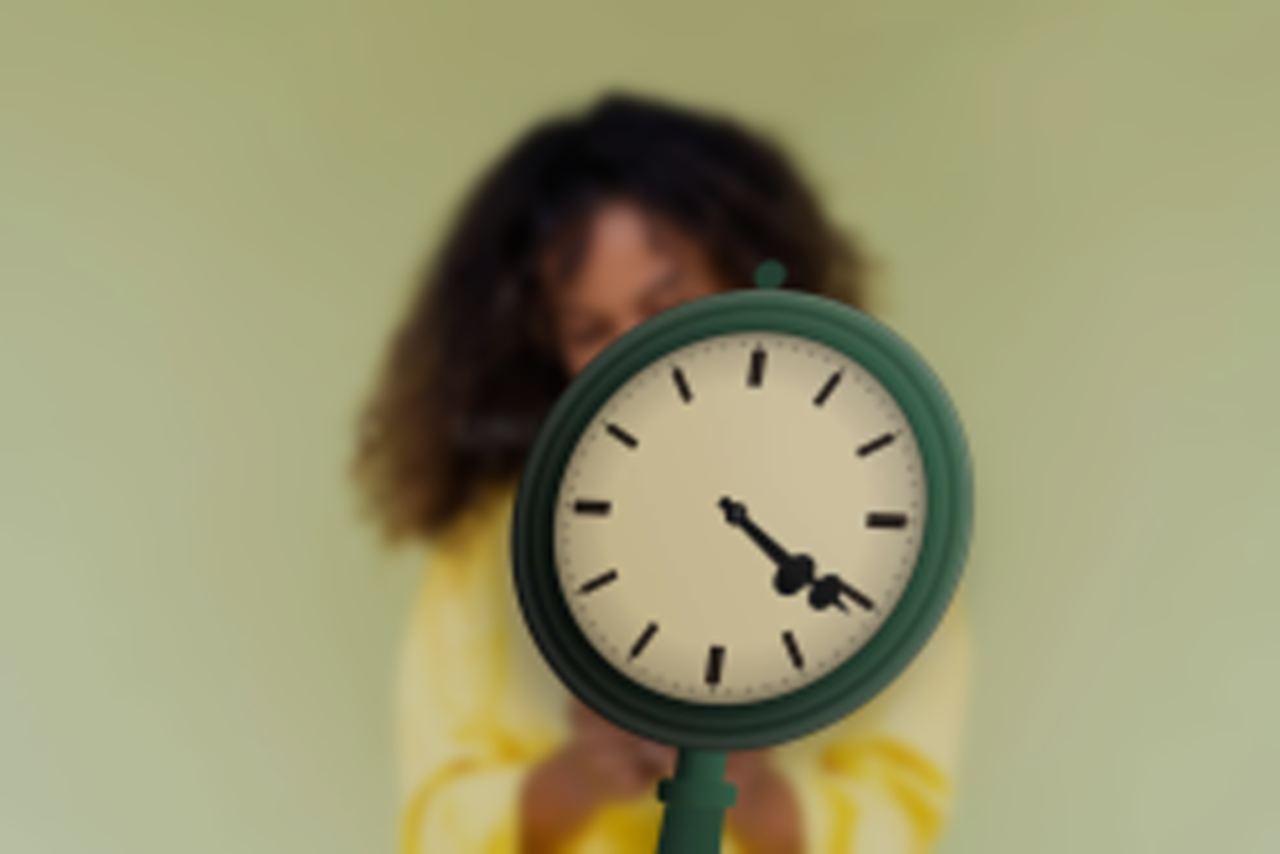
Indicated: 4 h 21 min
